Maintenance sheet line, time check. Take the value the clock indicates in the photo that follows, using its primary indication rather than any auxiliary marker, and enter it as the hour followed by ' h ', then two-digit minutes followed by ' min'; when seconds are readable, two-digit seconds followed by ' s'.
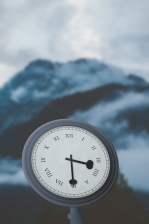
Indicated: 3 h 30 min
